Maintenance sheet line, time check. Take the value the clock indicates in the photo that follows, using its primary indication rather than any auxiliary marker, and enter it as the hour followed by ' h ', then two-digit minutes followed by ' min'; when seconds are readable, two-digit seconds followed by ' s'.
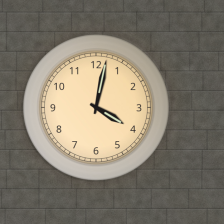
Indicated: 4 h 02 min
